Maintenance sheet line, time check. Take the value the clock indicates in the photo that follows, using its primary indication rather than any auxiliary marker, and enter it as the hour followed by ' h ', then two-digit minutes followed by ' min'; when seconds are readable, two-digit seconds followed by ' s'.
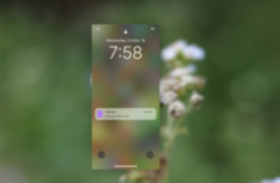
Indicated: 7 h 58 min
